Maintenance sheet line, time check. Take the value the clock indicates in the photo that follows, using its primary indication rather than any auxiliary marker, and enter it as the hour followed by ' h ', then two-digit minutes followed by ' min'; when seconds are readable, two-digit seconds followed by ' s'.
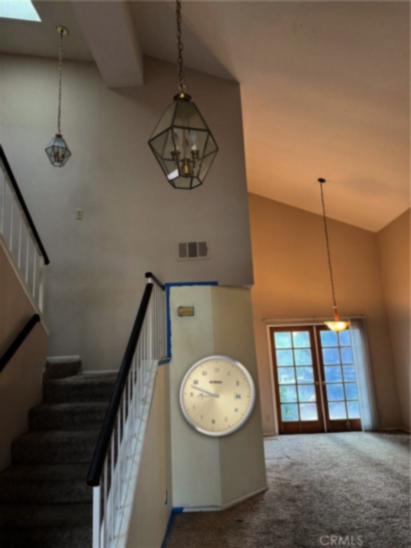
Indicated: 8 h 48 min
